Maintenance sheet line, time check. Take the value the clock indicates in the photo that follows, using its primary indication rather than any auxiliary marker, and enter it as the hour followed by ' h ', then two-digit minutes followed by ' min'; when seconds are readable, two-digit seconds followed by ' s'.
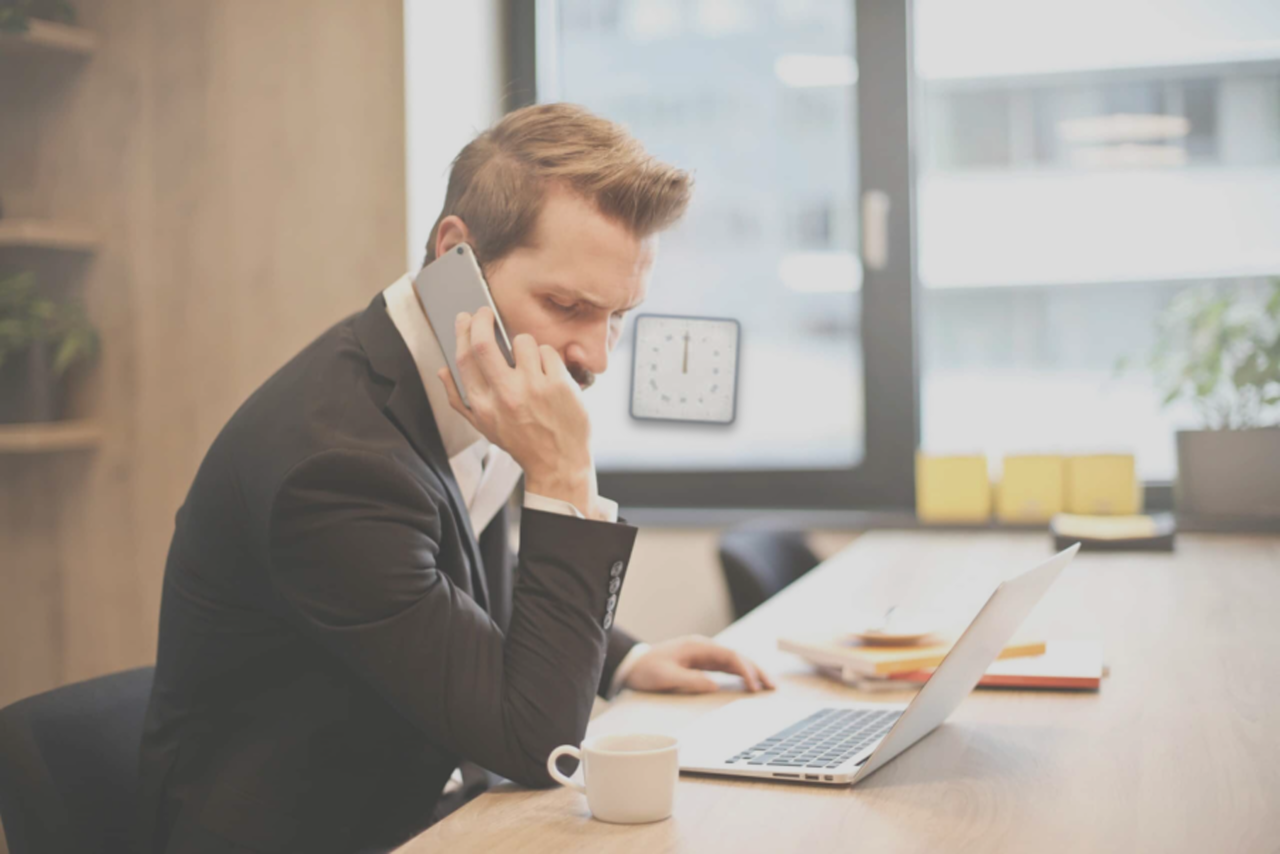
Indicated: 12 h 00 min
